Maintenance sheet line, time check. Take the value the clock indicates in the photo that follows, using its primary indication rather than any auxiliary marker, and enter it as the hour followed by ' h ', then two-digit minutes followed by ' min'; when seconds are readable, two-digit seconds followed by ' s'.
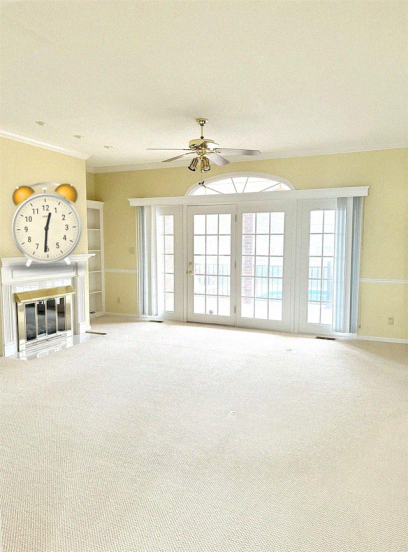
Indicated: 12 h 31 min
